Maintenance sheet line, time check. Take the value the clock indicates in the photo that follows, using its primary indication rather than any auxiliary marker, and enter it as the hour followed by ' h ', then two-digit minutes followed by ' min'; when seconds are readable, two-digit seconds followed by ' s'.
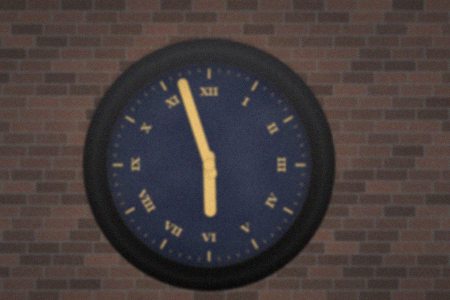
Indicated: 5 h 57 min
